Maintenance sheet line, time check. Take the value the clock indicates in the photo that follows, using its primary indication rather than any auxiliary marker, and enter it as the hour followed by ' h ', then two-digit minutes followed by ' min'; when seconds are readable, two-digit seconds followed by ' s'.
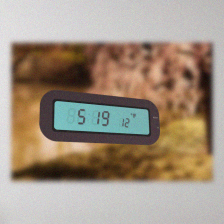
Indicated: 5 h 19 min
